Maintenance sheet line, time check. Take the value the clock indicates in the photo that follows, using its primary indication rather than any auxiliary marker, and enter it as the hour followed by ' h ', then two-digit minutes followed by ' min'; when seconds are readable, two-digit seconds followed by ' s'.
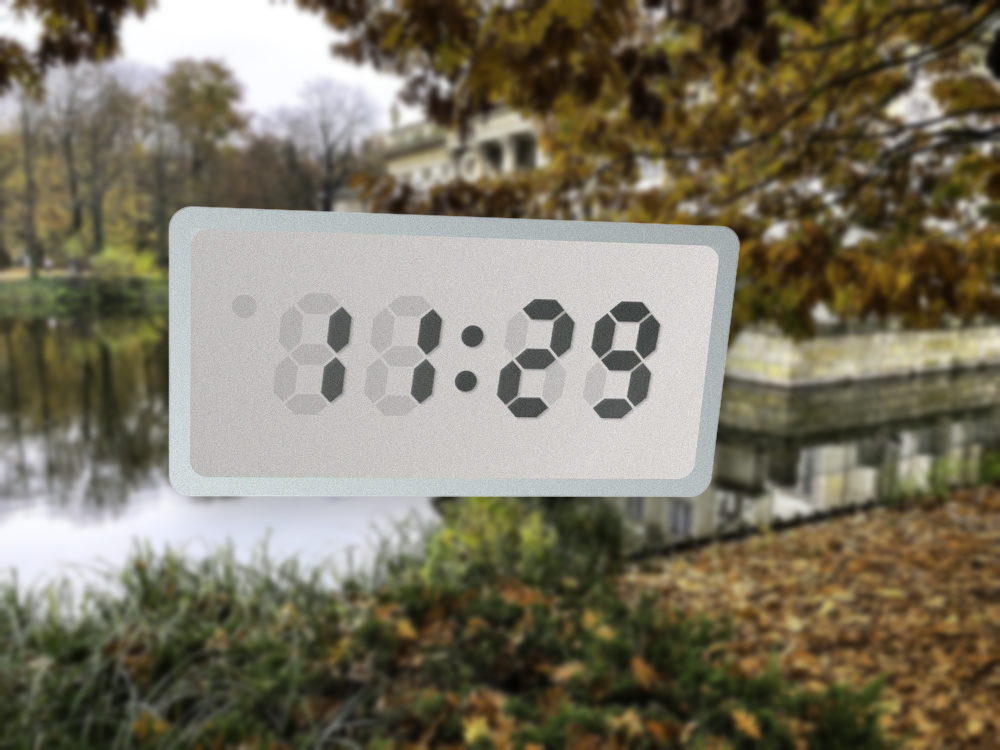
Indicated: 11 h 29 min
